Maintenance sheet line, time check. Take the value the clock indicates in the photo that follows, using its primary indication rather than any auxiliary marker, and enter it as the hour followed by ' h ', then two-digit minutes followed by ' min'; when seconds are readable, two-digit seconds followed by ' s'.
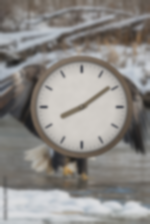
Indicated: 8 h 09 min
